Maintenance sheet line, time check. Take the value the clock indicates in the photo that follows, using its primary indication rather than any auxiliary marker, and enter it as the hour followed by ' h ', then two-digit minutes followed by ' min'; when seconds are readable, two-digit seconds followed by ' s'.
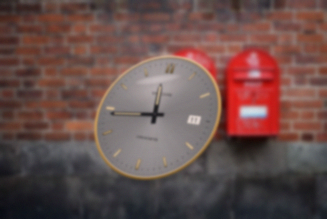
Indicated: 11 h 44 min
